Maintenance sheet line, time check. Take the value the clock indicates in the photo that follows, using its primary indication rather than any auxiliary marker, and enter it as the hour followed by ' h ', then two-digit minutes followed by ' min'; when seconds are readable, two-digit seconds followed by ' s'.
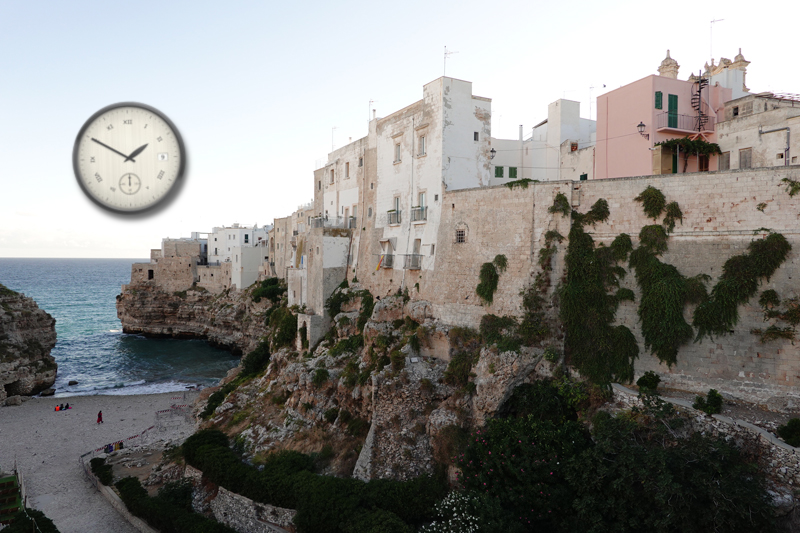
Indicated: 1 h 50 min
